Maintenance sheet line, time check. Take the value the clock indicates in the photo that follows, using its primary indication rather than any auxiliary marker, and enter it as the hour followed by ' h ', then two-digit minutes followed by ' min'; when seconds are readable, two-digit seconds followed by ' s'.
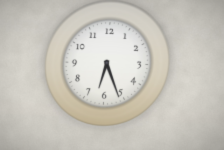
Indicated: 6 h 26 min
